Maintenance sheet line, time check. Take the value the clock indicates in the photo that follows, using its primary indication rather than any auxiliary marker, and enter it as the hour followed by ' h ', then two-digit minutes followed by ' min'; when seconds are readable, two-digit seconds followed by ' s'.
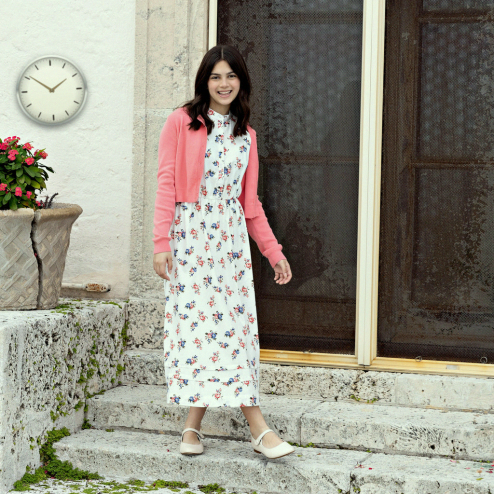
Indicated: 1 h 51 min
